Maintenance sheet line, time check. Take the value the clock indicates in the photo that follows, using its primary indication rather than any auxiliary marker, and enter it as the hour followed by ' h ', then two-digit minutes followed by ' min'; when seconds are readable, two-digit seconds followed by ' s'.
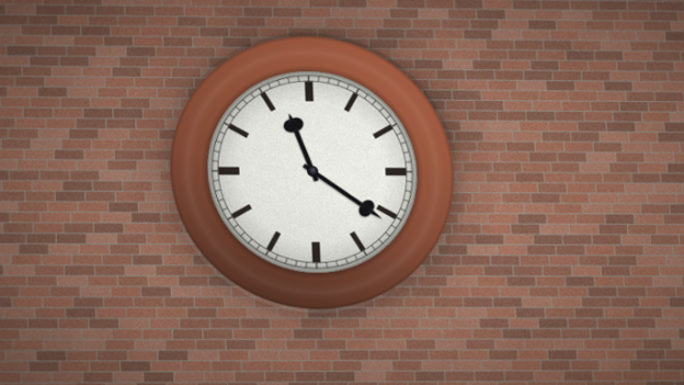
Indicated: 11 h 21 min
